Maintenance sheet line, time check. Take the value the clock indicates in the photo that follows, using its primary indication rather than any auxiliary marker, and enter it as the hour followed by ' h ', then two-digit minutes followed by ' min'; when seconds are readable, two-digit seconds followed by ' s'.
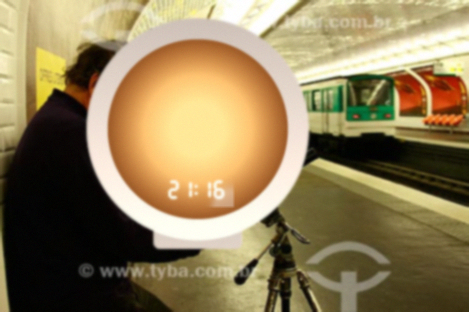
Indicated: 21 h 16 min
